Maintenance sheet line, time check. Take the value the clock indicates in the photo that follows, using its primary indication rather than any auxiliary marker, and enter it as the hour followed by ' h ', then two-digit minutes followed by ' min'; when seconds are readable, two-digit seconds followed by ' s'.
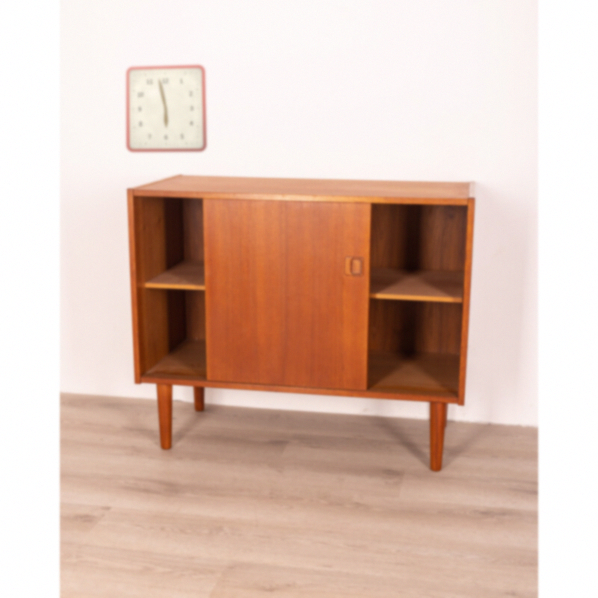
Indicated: 5 h 58 min
